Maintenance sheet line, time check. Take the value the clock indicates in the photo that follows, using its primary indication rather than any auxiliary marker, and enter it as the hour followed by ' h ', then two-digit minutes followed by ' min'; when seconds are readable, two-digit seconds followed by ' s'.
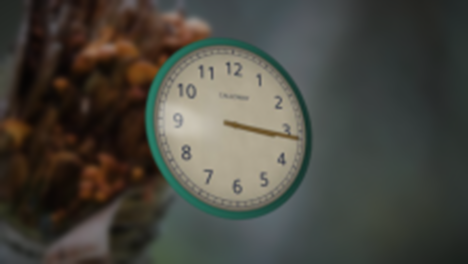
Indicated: 3 h 16 min
